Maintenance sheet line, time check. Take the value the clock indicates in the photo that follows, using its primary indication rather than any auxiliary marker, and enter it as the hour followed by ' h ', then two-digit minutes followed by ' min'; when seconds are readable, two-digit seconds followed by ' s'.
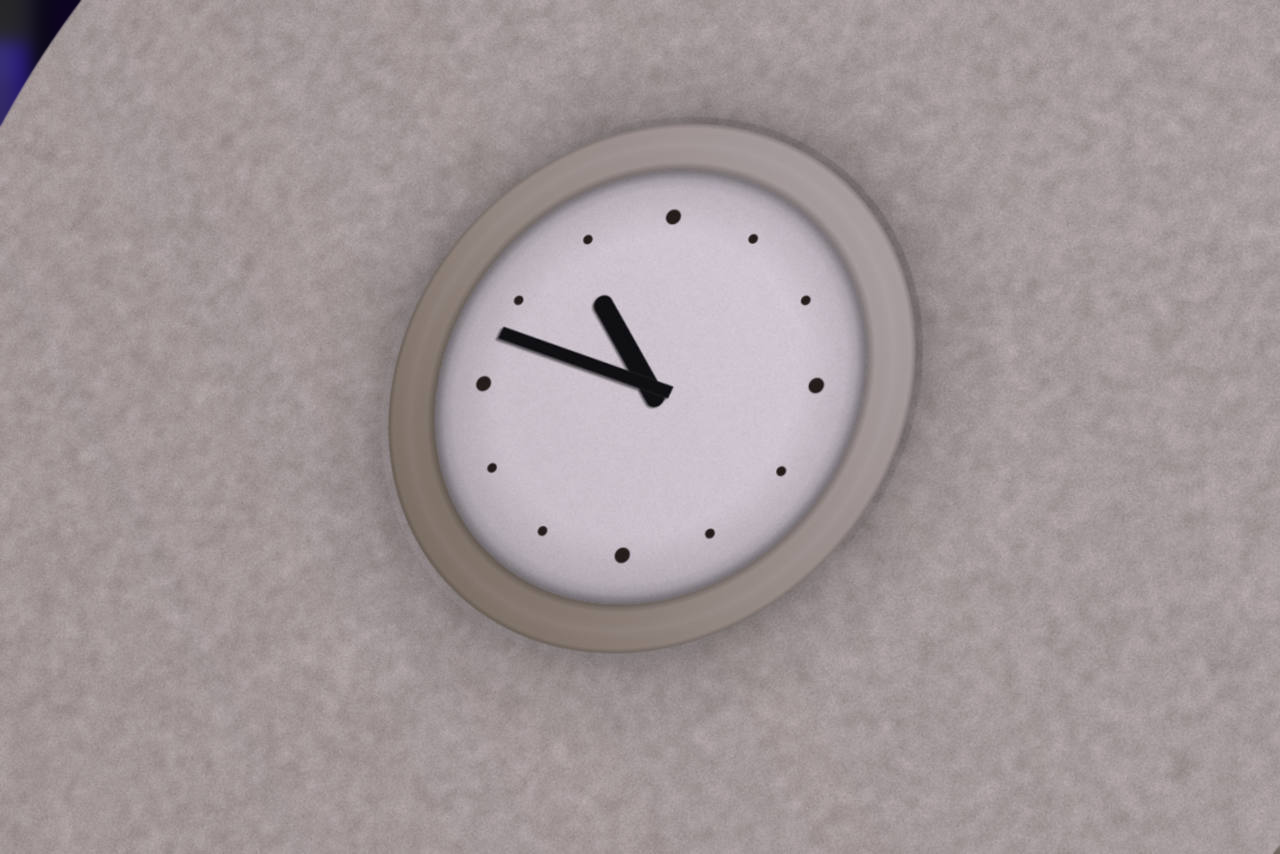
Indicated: 10 h 48 min
